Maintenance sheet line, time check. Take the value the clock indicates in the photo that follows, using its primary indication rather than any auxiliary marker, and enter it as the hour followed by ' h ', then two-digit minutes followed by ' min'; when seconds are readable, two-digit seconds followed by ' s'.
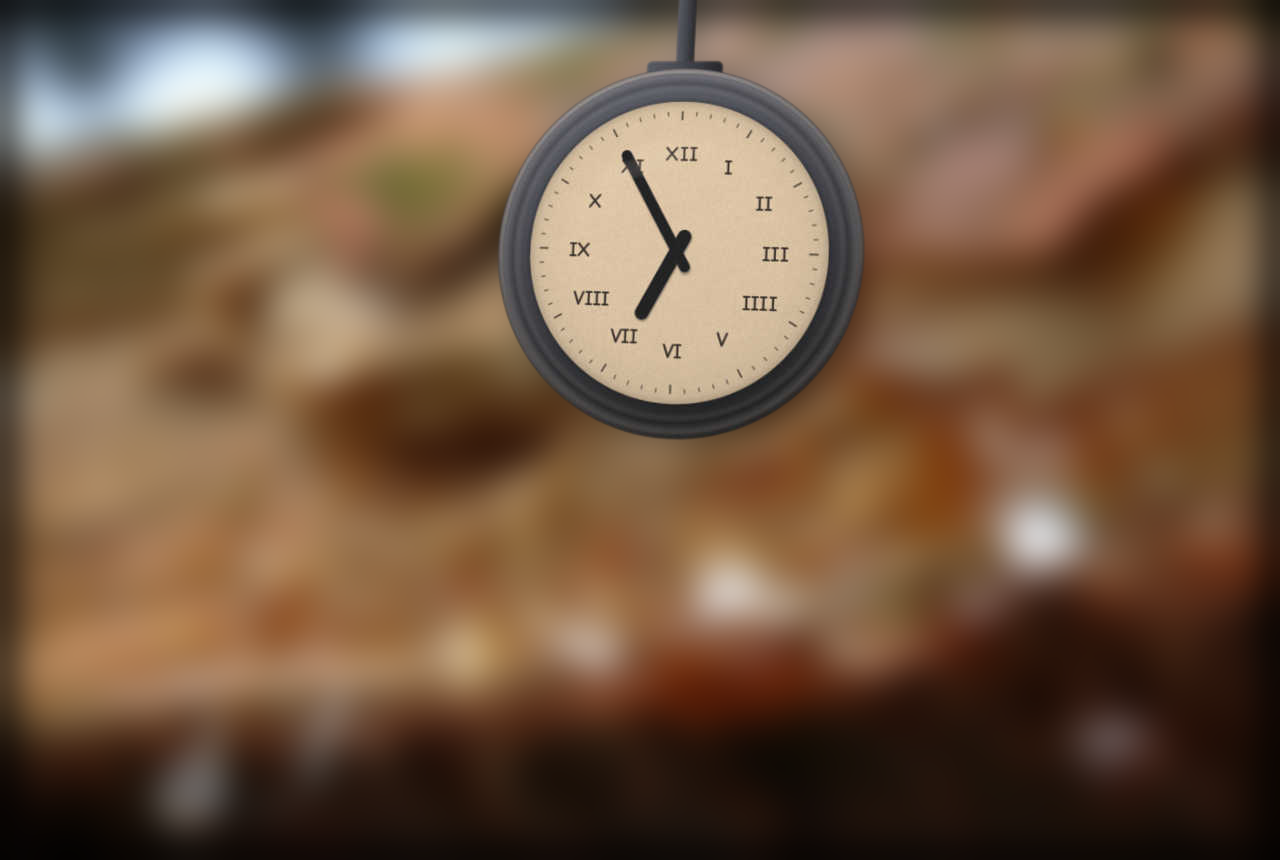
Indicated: 6 h 55 min
